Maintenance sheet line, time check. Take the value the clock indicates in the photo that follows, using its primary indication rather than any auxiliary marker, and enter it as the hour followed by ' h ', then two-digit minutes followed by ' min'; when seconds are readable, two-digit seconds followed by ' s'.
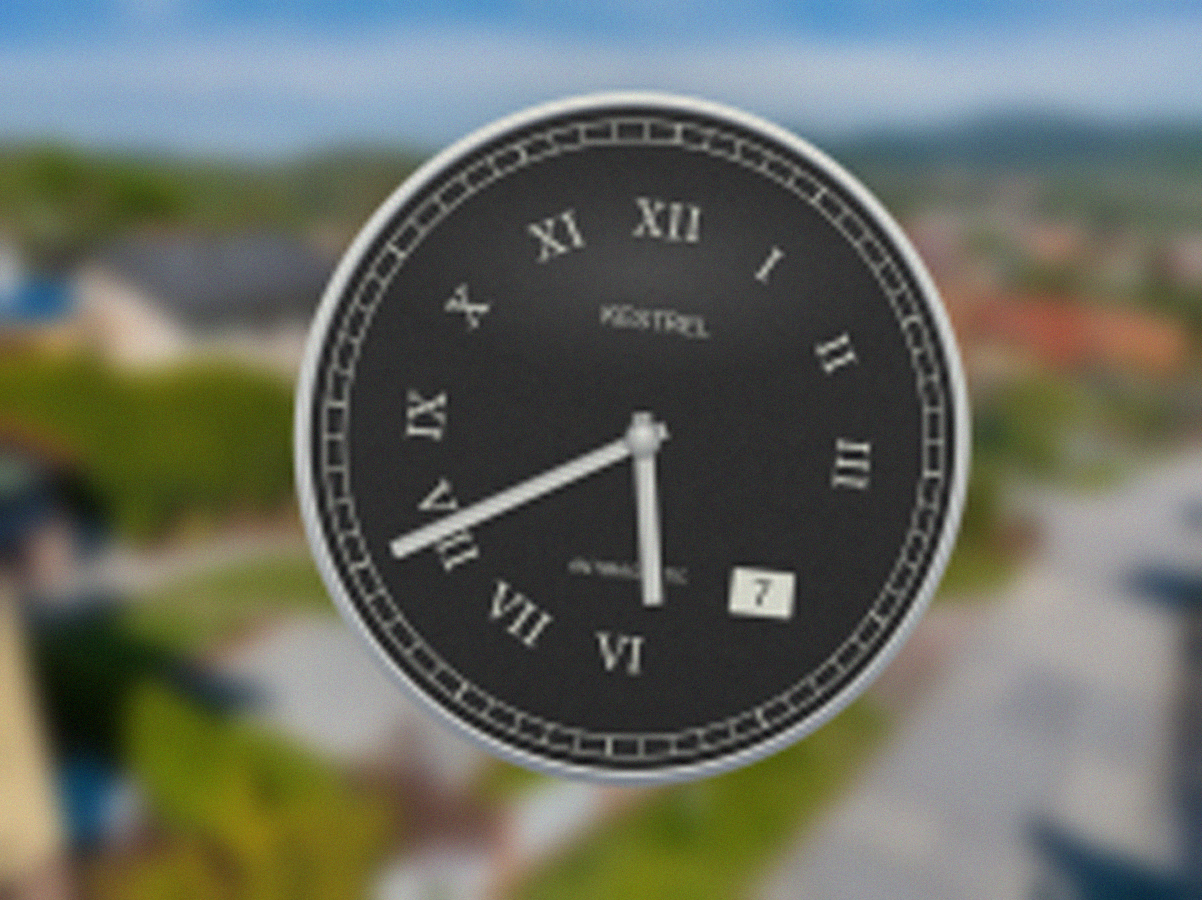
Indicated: 5 h 40 min
